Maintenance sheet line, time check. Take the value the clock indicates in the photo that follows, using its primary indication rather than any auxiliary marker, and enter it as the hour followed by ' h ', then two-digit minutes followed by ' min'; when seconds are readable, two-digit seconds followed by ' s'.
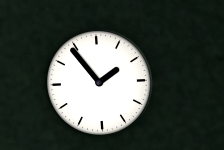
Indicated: 1 h 54 min
